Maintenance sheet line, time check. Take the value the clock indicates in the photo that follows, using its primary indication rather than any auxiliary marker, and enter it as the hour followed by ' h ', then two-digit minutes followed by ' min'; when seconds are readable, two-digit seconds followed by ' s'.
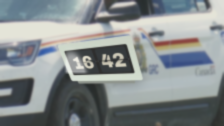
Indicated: 16 h 42 min
